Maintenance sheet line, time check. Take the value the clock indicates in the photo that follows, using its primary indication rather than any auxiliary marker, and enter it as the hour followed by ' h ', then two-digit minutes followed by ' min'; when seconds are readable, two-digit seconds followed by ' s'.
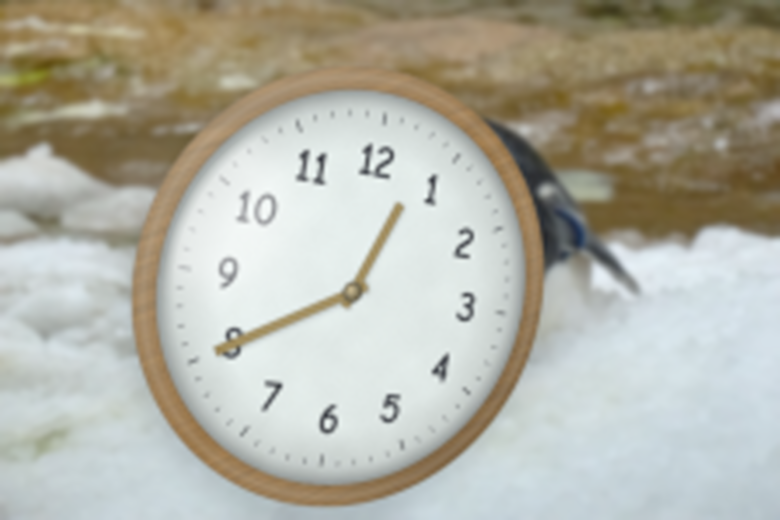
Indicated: 12 h 40 min
